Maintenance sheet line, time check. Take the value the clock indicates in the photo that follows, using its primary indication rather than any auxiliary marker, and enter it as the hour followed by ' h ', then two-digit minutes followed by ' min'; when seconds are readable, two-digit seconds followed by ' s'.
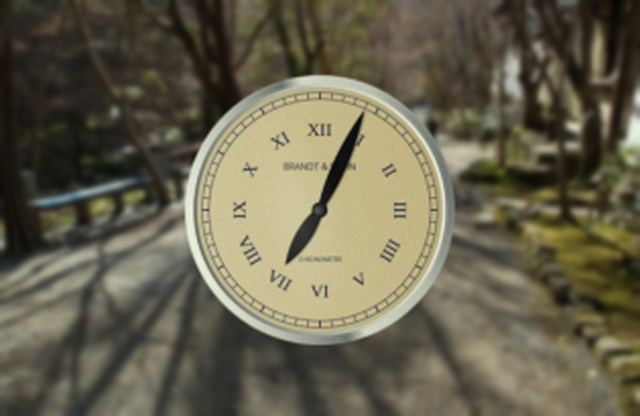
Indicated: 7 h 04 min
